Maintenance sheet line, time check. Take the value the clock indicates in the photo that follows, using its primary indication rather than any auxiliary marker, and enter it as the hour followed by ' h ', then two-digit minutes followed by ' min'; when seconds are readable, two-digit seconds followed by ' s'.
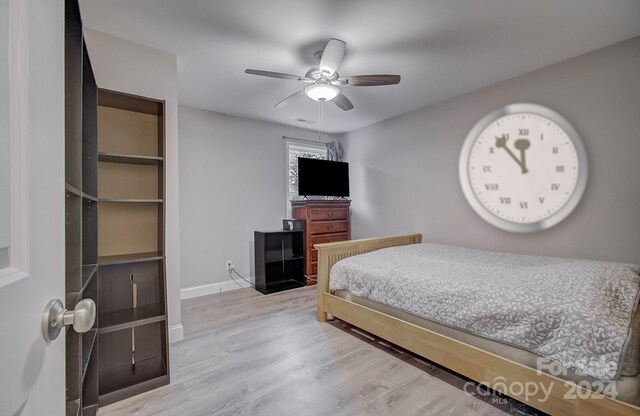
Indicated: 11 h 53 min
